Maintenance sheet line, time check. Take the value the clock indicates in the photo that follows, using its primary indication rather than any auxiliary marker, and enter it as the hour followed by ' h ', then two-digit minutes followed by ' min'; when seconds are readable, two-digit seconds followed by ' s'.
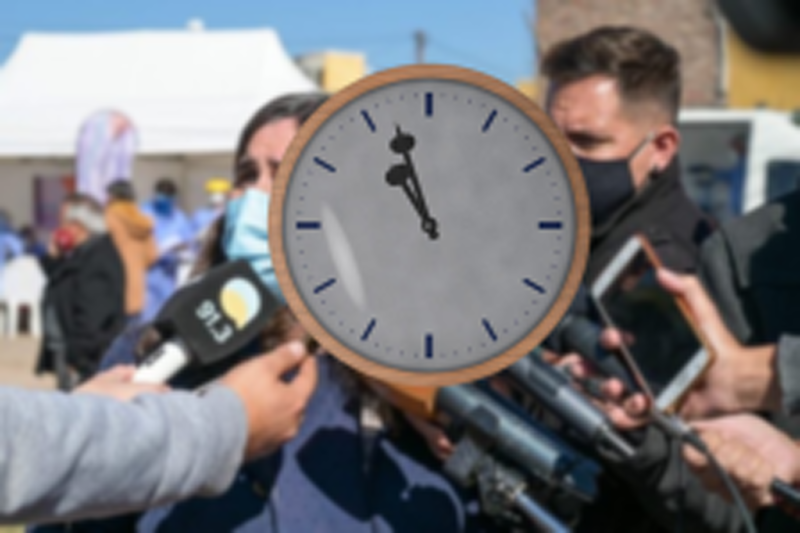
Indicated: 10 h 57 min
